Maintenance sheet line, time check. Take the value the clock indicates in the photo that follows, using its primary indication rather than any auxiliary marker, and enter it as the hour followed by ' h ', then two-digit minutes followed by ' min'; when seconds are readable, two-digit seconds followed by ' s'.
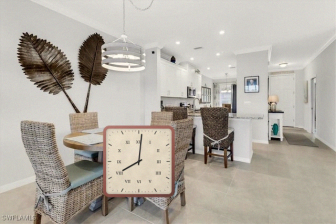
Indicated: 8 h 01 min
